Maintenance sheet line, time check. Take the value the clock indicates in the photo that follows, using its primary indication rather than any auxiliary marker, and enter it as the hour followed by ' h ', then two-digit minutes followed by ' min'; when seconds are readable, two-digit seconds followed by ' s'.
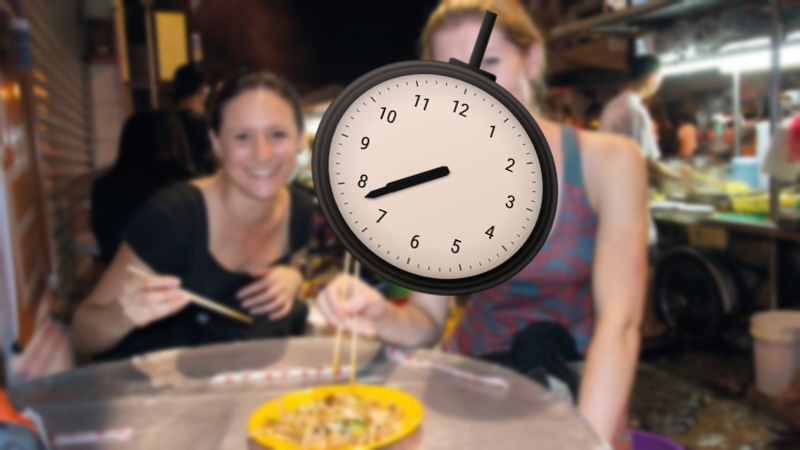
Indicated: 7 h 38 min
